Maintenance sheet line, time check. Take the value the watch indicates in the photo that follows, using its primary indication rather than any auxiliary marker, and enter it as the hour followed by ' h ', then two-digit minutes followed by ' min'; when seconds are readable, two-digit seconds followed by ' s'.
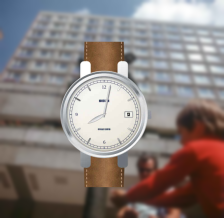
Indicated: 8 h 02 min
